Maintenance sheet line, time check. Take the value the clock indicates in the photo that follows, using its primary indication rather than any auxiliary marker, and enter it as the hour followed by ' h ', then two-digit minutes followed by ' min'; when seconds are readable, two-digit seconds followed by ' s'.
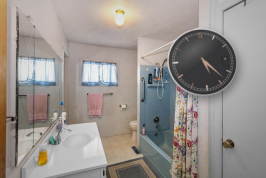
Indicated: 5 h 23 min
